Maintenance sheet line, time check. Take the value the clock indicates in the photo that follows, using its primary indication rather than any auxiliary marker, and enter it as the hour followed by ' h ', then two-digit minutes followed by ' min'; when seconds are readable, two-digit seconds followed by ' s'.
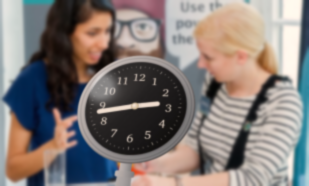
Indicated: 2 h 43 min
